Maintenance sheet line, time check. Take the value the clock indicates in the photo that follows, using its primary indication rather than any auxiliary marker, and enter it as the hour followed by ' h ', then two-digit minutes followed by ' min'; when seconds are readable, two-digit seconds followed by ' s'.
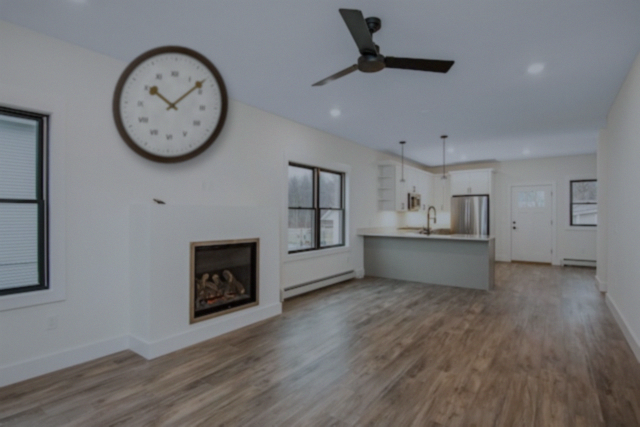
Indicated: 10 h 08 min
